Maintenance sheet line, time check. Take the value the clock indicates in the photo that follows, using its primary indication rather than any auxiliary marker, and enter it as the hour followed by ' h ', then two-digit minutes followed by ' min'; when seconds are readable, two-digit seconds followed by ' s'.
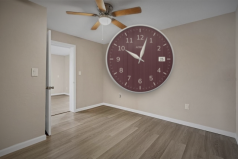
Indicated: 10 h 03 min
